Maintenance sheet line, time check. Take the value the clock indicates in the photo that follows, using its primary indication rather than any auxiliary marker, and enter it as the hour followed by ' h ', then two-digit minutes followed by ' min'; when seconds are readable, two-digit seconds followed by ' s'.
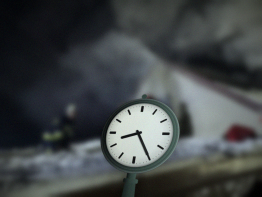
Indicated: 8 h 25 min
